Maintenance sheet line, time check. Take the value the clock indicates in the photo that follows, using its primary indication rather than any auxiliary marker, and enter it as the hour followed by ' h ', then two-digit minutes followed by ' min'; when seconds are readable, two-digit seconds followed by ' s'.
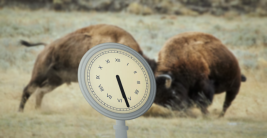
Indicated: 5 h 27 min
